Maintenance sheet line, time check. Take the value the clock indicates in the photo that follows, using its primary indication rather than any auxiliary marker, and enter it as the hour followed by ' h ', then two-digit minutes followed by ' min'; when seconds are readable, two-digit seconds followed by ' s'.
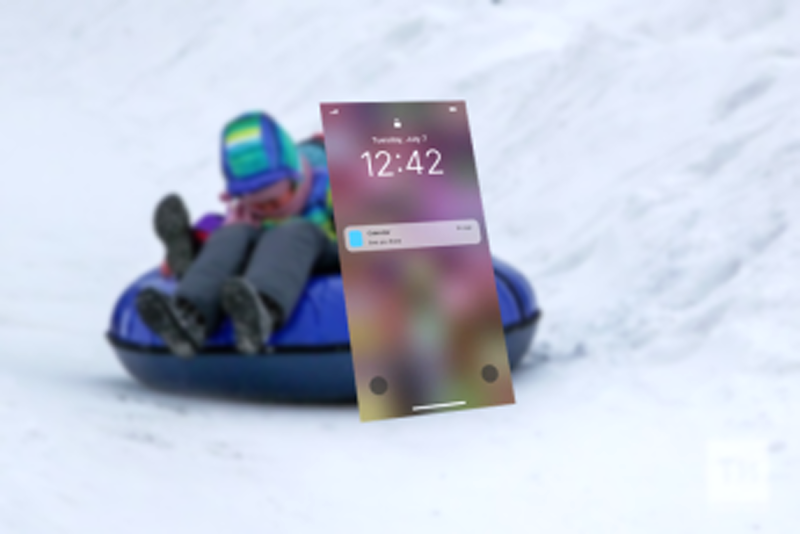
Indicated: 12 h 42 min
